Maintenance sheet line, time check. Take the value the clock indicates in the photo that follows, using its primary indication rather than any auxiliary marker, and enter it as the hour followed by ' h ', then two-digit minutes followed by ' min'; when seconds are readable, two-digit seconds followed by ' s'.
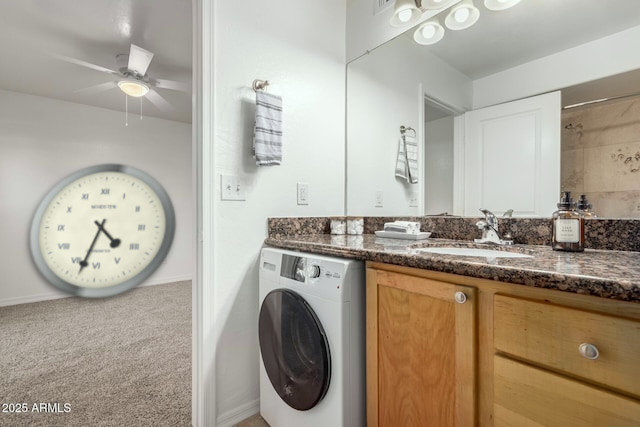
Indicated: 4 h 33 min
